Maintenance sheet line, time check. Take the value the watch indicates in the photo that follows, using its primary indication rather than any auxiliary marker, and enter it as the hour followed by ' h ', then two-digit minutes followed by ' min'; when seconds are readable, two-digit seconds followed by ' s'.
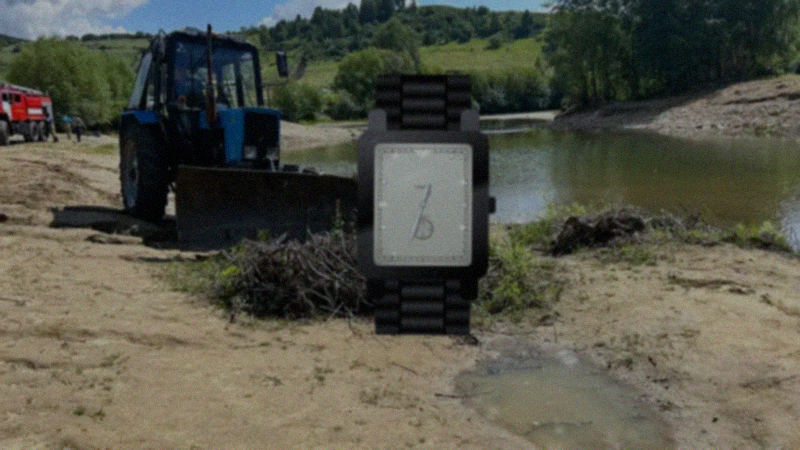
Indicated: 12 h 33 min
